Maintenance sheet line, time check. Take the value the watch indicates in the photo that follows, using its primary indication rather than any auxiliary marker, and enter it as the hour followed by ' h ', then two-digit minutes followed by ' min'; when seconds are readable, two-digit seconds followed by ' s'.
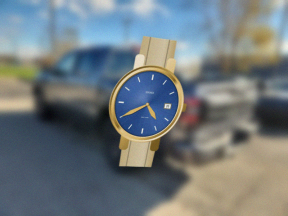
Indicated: 4 h 40 min
